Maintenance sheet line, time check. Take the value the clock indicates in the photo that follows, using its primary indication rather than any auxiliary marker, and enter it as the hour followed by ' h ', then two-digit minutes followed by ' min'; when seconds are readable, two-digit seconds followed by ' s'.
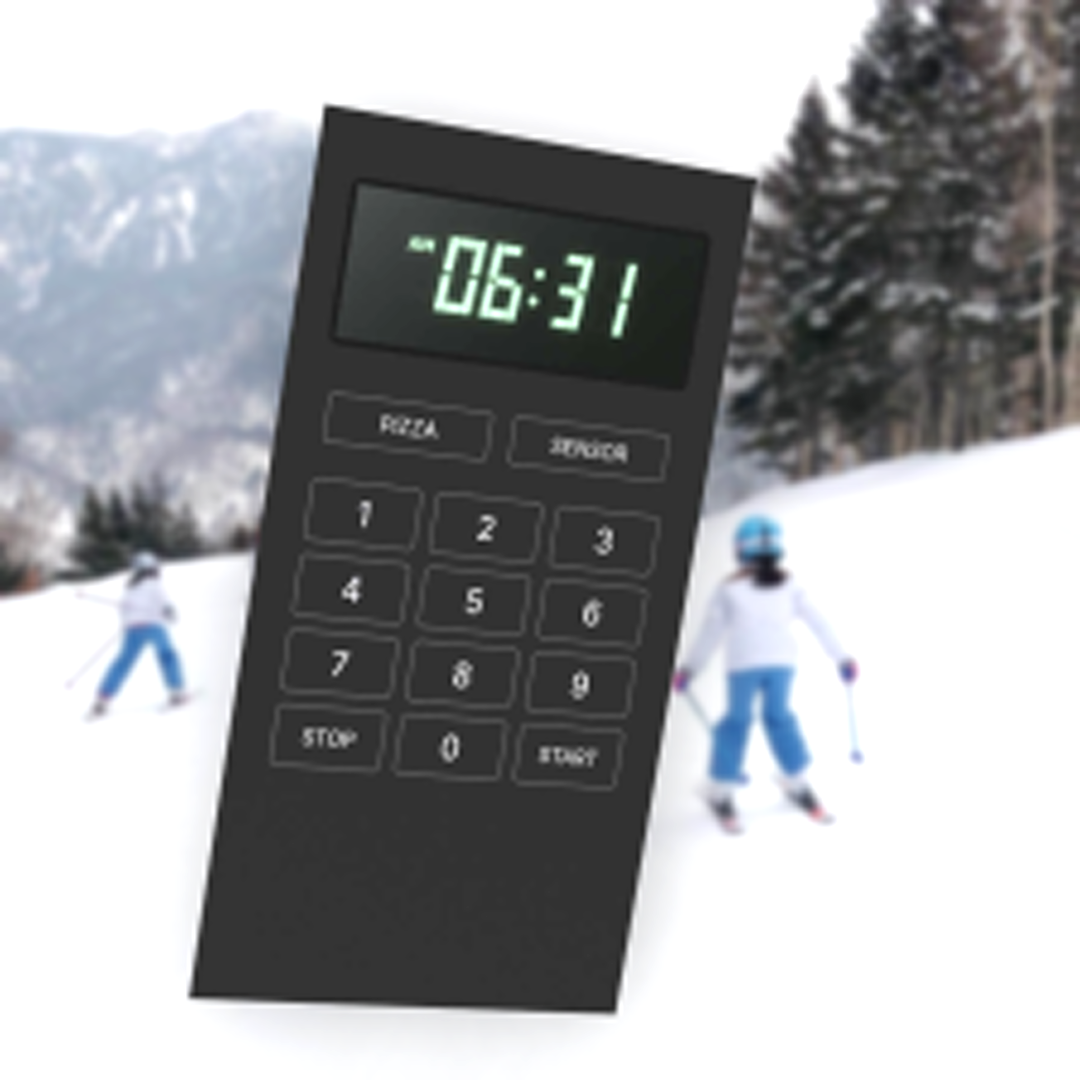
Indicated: 6 h 31 min
